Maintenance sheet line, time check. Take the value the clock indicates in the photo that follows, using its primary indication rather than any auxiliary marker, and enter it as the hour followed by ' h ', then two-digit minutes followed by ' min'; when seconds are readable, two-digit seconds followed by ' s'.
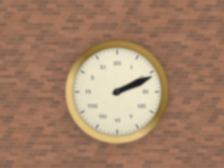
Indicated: 2 h 11 min
